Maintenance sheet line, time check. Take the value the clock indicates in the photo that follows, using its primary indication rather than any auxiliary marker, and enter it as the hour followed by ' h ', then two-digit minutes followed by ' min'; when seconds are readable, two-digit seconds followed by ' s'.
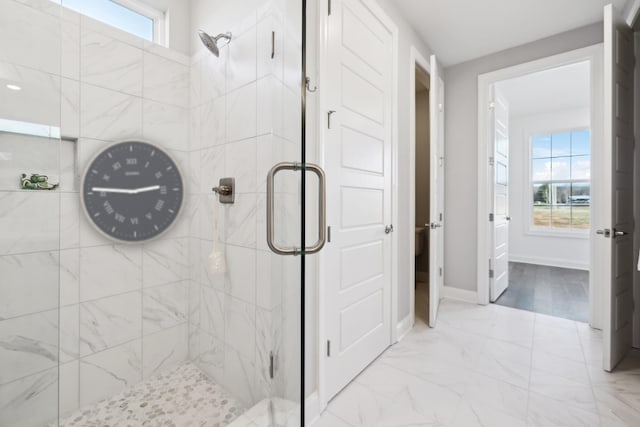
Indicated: 2 h 46 min
